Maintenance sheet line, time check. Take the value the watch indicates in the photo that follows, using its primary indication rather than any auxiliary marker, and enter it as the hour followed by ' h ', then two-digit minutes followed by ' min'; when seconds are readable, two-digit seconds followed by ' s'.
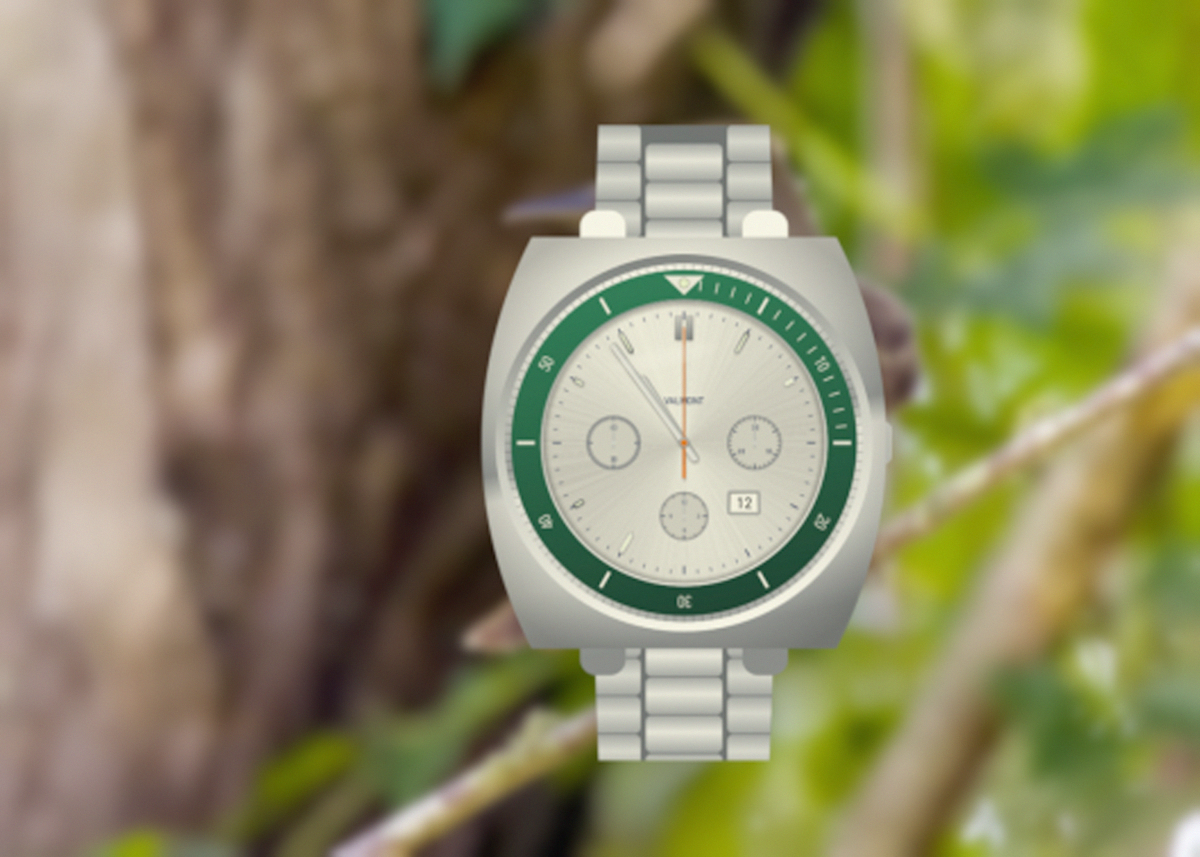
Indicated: 10 h 54 min
